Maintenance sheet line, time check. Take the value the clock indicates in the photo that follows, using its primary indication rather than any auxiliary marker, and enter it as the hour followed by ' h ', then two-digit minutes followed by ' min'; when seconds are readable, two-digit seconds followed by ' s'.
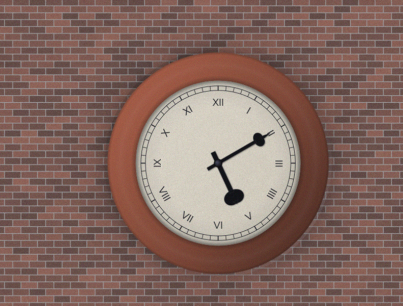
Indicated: 5 h 10 min
